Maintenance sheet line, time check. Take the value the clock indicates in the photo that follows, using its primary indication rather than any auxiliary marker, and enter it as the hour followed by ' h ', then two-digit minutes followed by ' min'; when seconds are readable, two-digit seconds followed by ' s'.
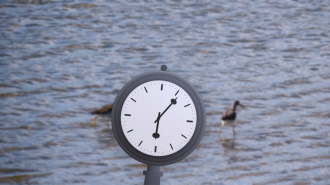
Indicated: 6 h 06 min
